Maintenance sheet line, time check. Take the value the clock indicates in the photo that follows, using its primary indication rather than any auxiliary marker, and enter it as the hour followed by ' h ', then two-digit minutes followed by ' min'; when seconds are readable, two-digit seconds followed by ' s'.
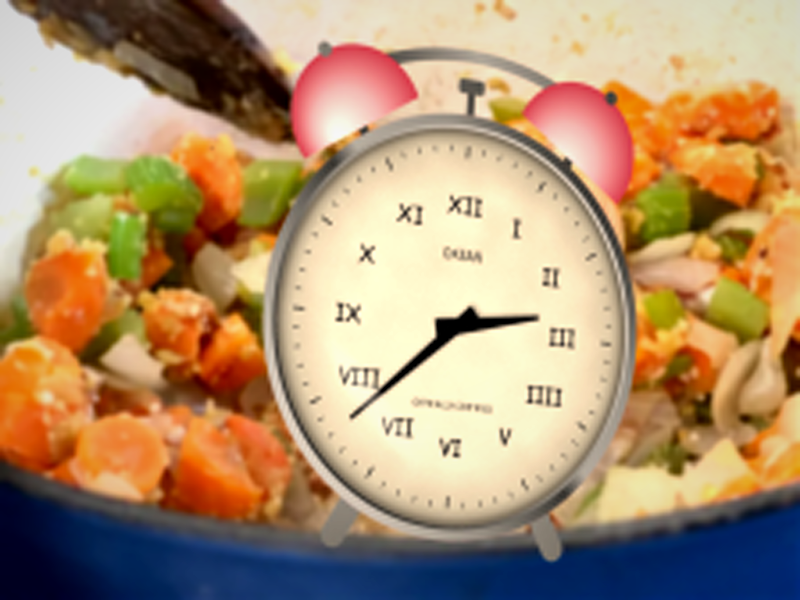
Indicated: 2 h 38 min
